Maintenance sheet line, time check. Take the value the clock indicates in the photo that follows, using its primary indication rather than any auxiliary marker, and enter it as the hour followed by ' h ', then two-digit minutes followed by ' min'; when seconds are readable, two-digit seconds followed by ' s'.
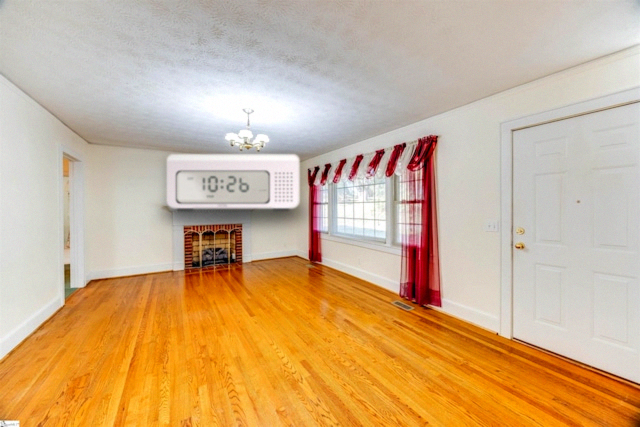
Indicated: 10 h 26 min
